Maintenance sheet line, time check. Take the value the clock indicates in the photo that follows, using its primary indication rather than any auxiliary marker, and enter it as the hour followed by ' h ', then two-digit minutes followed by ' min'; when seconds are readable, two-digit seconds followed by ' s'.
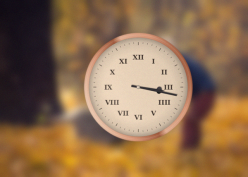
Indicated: 3 h 17 min
